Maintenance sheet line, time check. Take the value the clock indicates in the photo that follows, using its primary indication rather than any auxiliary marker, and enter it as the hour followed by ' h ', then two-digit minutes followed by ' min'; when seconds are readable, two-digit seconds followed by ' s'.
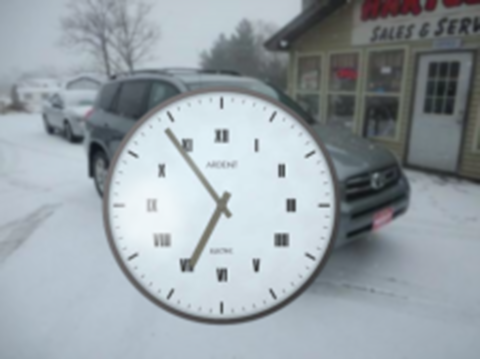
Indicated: 6 h 54 min
